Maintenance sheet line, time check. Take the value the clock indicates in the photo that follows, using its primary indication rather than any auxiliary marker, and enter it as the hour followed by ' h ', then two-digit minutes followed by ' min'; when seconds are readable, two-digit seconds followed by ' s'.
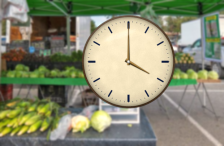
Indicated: 4 h 00 min
